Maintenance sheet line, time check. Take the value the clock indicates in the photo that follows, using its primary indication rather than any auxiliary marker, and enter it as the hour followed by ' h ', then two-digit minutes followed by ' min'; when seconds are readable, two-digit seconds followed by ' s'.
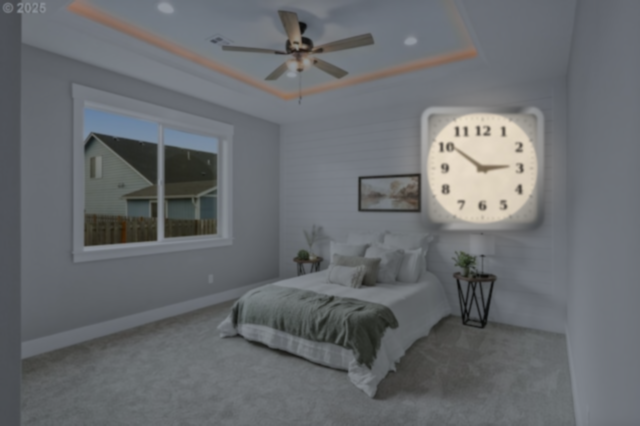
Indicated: 2 h 51 min
